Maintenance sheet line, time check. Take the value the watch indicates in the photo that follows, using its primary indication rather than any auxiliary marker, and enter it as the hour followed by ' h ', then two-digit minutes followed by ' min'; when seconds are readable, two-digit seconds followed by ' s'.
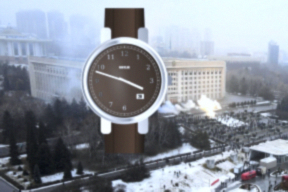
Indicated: 3 h 48 min
